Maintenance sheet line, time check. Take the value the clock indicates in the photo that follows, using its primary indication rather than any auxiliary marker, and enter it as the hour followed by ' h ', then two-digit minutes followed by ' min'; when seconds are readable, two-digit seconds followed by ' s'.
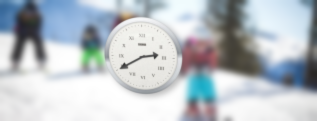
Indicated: 2 h 40 min
